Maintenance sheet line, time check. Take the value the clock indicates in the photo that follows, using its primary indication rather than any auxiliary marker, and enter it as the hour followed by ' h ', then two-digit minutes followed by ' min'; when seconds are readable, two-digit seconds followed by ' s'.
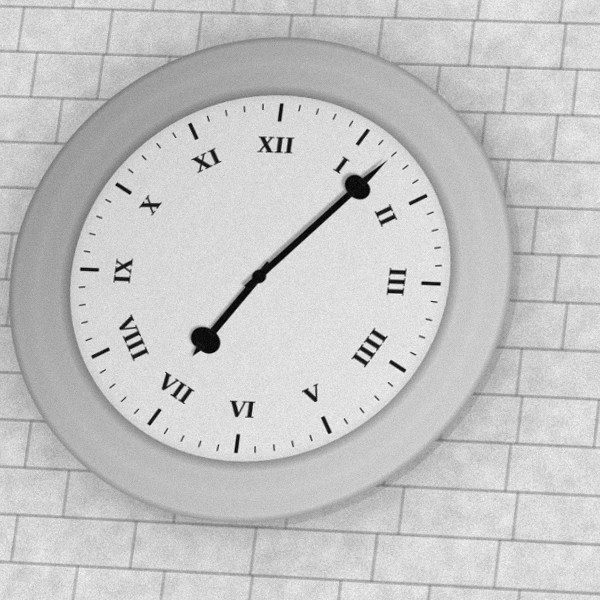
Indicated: 7 h 07 min
